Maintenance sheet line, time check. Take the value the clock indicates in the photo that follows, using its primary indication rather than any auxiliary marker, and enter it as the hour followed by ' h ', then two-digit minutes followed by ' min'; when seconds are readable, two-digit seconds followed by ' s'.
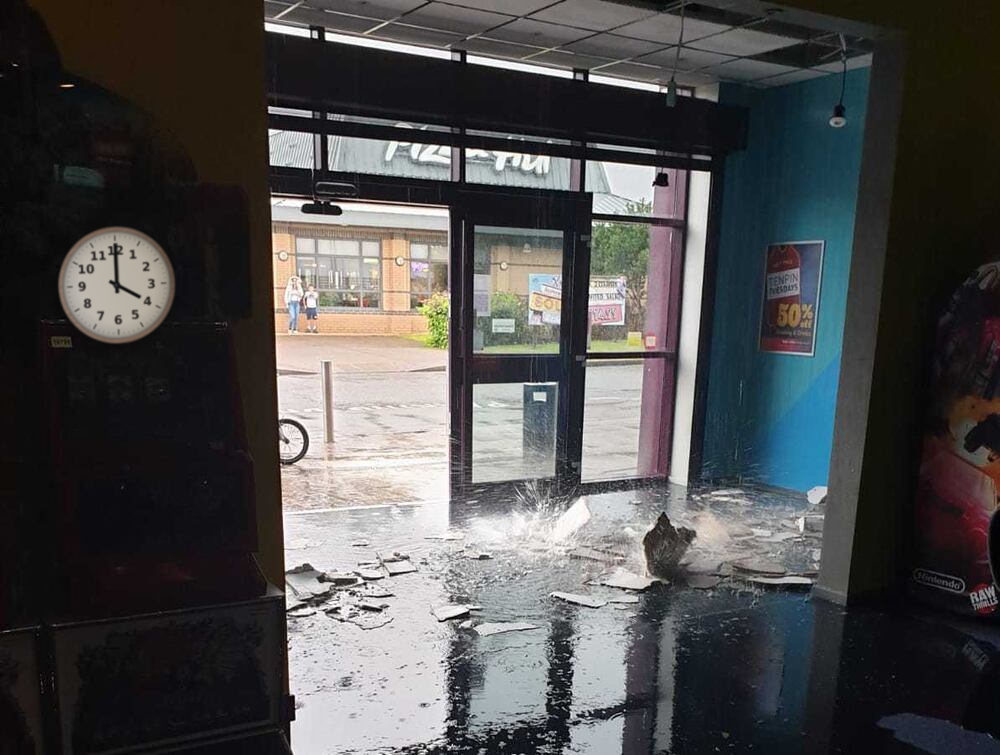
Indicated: 4 h 00 min
